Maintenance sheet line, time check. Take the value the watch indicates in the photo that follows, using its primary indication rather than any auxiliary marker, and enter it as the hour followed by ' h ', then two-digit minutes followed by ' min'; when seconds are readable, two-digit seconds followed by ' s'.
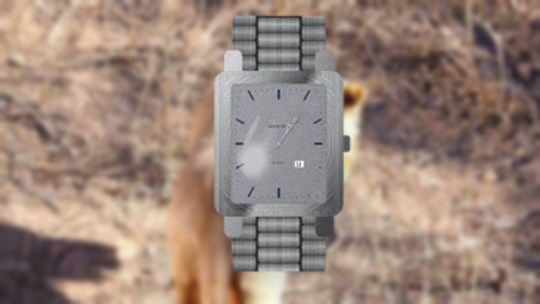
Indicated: 1 h 06 min
